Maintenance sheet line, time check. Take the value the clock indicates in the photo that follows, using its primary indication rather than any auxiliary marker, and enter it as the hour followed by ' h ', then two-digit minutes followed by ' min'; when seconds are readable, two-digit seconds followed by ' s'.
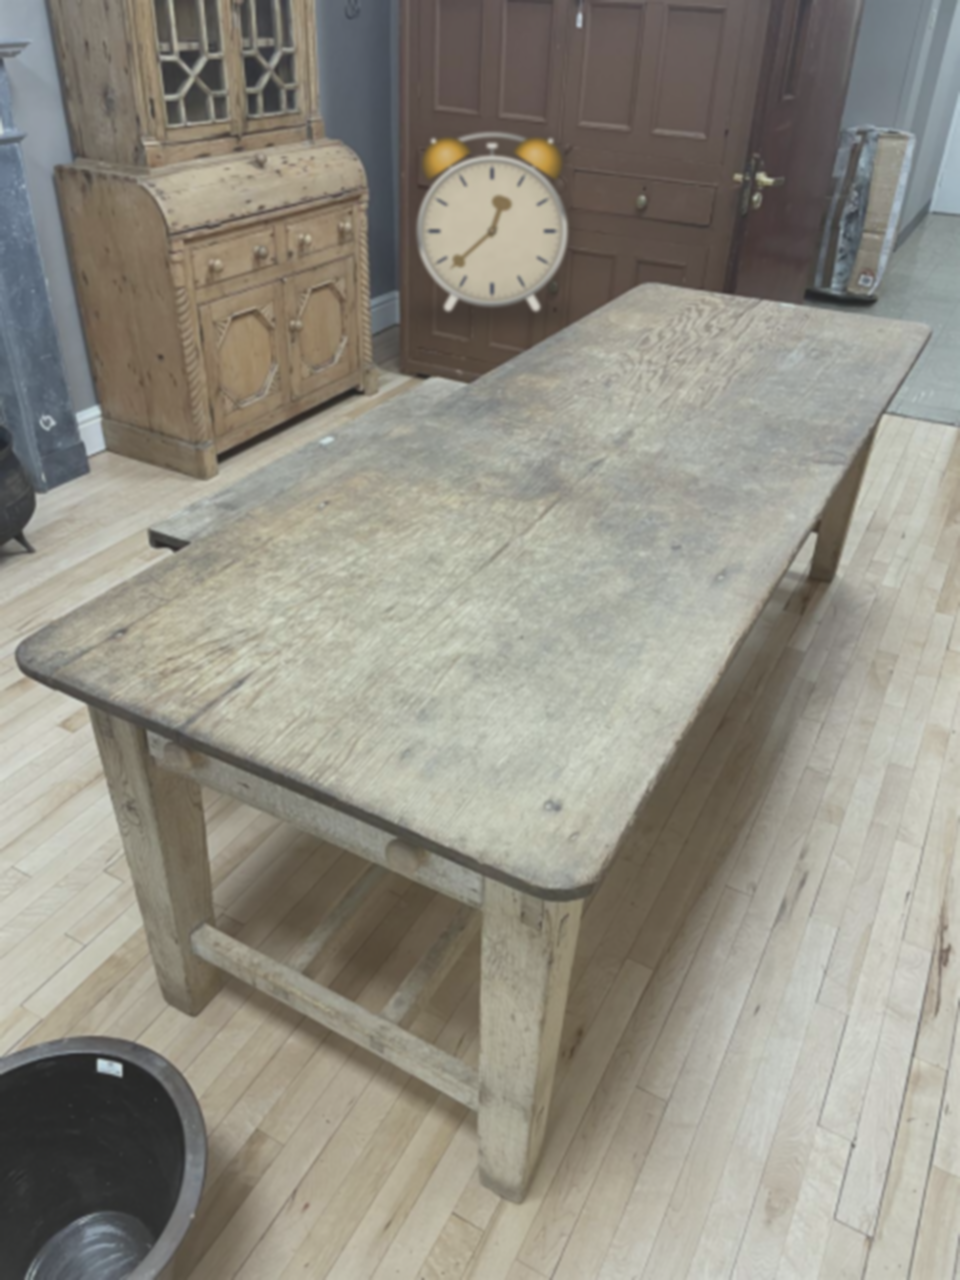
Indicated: 12 h 38 min
